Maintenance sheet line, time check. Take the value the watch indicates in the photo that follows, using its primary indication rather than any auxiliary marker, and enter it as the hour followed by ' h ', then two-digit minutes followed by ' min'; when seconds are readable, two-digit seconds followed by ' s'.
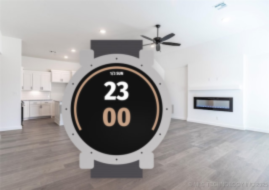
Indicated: 23 h 00 min
